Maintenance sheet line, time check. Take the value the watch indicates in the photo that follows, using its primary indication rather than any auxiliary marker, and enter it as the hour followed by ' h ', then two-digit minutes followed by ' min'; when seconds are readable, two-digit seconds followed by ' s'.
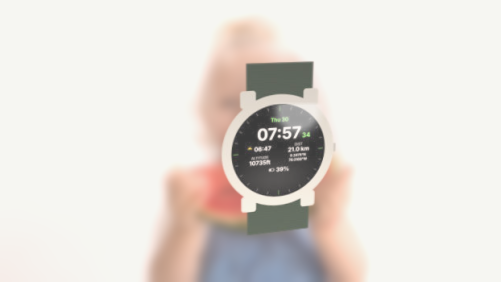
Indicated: 7 h 57 min
